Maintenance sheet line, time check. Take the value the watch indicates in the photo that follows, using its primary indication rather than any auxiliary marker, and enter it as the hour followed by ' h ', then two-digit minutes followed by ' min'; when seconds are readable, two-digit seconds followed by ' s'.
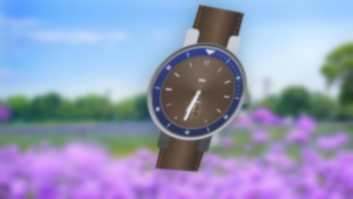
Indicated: 6 h 32 min
